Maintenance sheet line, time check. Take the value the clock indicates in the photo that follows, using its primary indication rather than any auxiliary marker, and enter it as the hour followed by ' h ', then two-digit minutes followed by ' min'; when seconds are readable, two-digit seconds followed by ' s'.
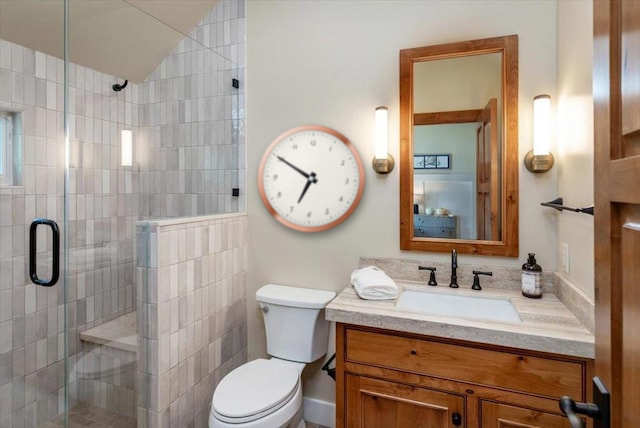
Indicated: 6 h 50 min
